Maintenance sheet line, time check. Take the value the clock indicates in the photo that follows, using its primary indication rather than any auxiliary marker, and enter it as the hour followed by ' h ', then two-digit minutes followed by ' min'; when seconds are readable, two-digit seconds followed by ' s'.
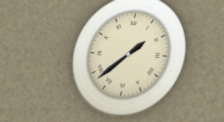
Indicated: 1 h 38 min
